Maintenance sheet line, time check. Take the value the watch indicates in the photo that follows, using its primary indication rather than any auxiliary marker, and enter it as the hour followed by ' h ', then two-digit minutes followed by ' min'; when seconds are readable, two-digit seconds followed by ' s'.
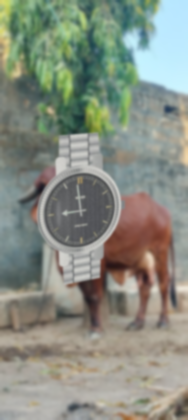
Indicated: 8 h 59 min
